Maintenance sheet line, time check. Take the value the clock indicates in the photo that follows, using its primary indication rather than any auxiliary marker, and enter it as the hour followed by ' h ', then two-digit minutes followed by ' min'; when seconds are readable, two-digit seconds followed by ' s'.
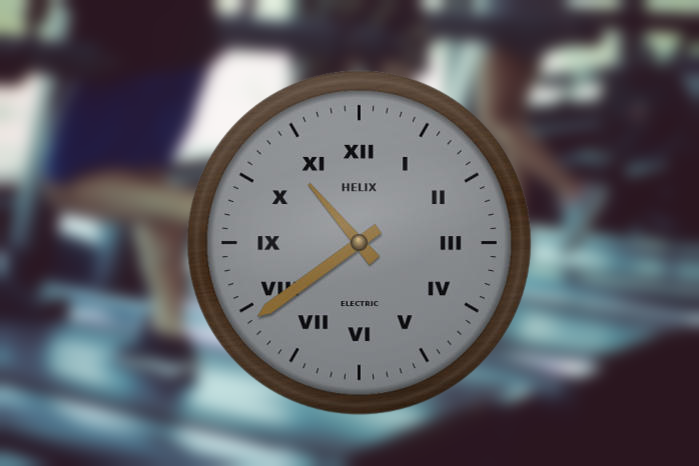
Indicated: 10 h 39 min
